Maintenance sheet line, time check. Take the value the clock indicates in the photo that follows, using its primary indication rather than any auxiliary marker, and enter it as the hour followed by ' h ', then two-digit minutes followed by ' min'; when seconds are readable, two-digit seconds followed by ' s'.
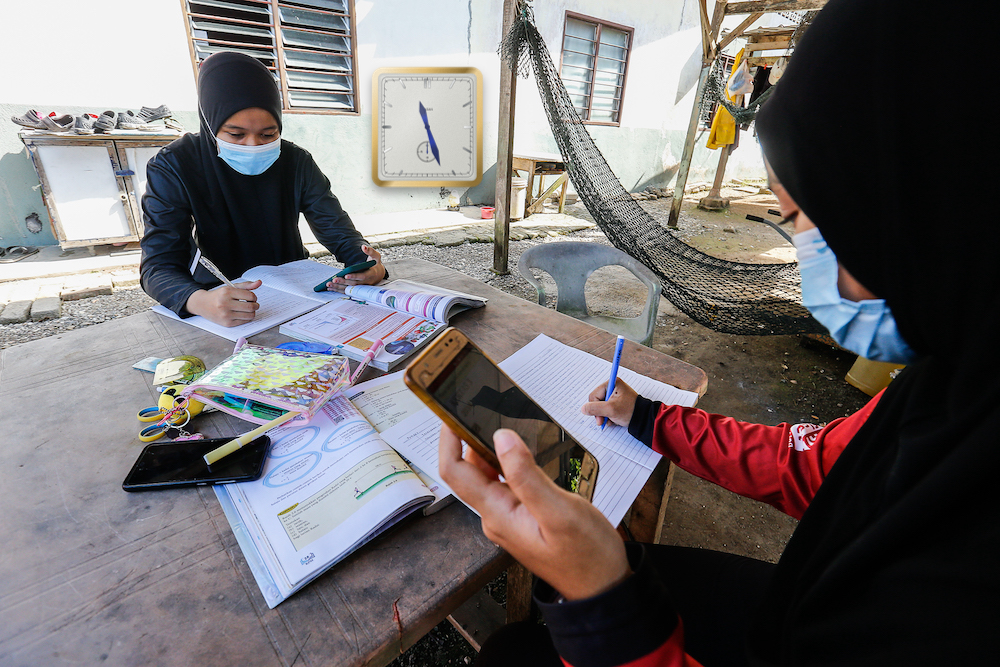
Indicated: 11 h 27 min
